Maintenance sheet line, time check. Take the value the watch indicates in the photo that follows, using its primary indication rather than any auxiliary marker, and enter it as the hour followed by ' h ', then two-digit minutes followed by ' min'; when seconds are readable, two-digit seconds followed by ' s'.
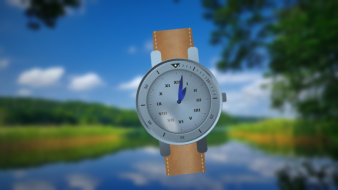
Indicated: 1 h 02 min
